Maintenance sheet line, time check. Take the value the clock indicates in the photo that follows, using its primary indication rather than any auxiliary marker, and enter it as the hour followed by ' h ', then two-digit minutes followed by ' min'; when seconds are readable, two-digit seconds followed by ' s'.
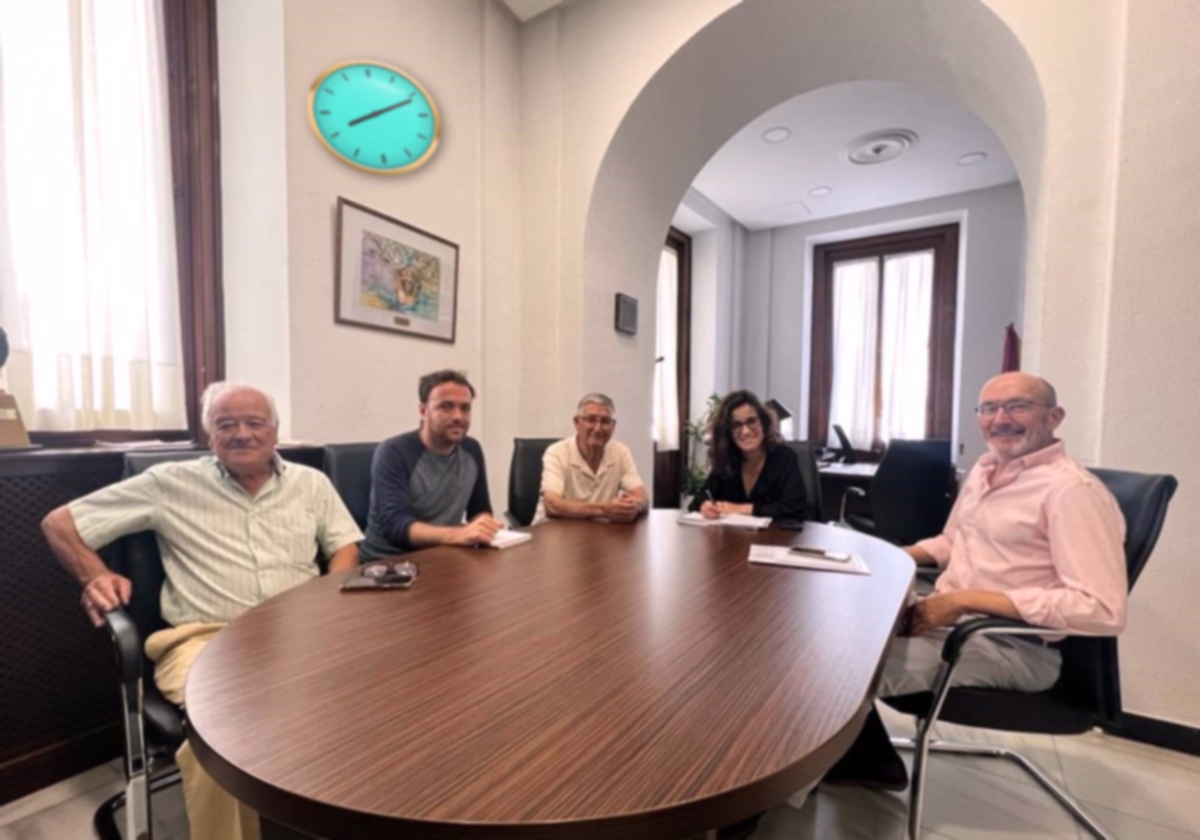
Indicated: 8 h 11 min
